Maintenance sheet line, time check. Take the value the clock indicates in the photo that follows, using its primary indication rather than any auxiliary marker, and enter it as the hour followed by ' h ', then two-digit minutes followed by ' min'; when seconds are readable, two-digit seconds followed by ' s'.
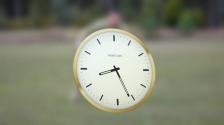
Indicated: 8 h 26 min
